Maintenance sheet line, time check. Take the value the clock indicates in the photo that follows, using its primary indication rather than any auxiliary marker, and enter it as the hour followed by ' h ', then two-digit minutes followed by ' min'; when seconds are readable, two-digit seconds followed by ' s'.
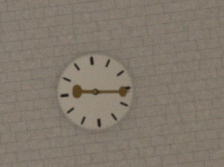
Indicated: 9 h 16 min
